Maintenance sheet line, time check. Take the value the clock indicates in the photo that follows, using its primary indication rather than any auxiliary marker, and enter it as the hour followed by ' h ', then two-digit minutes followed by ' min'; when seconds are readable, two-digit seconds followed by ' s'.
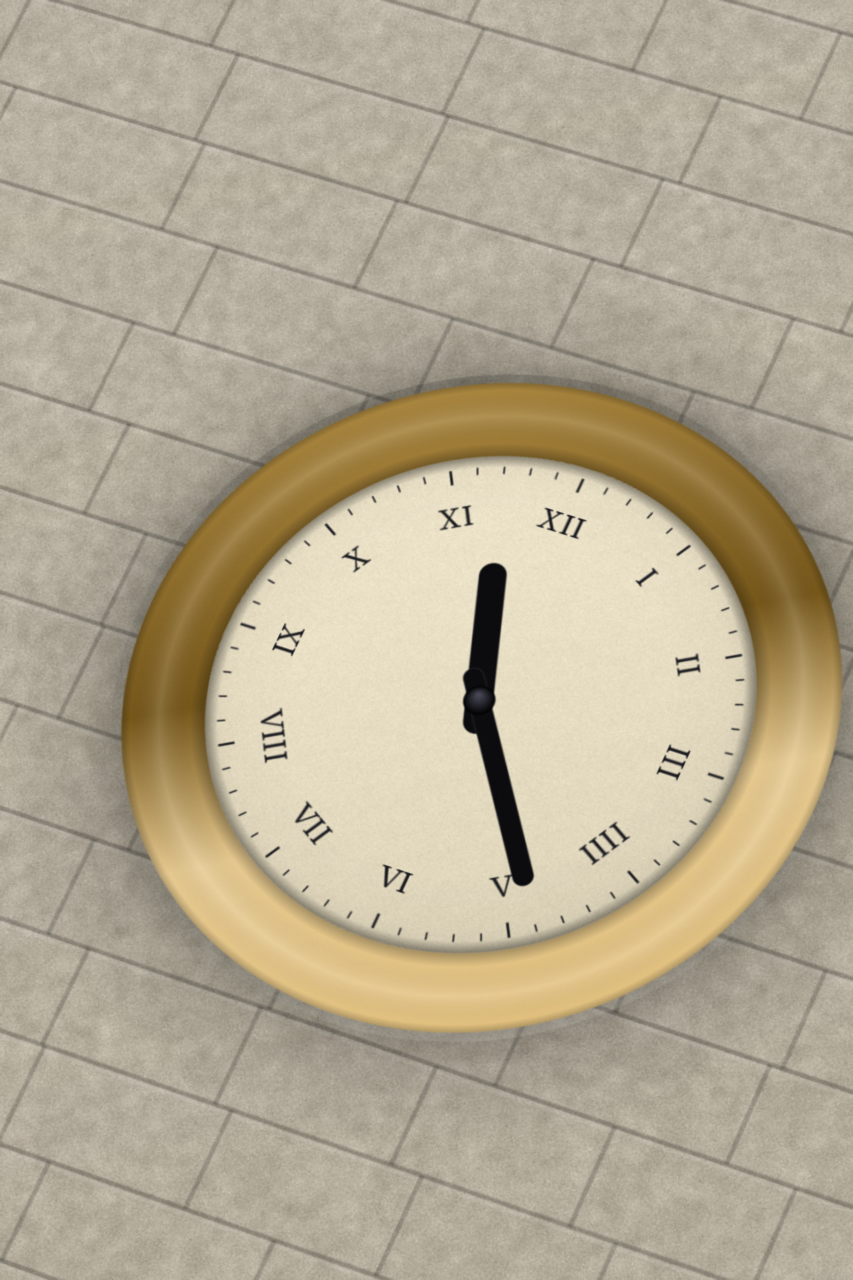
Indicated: 11 h 24 min
